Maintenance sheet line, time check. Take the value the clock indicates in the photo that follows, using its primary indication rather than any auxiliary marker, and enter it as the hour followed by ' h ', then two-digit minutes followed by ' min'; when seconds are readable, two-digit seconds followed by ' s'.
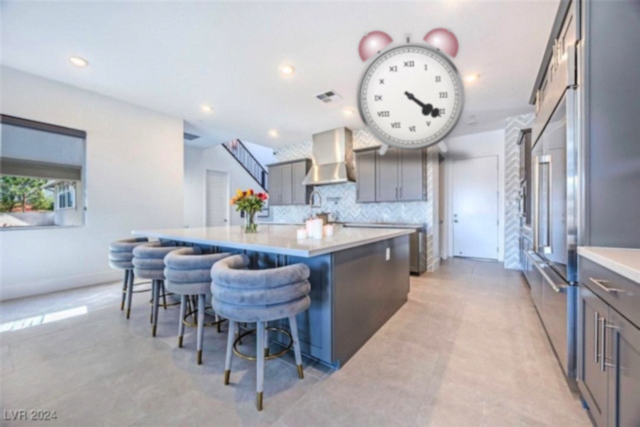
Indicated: 4 h 21 min
